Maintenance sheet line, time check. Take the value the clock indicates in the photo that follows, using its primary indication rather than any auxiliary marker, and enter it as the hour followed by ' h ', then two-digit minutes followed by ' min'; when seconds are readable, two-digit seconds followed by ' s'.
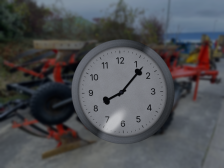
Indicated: 8 h 07 min
